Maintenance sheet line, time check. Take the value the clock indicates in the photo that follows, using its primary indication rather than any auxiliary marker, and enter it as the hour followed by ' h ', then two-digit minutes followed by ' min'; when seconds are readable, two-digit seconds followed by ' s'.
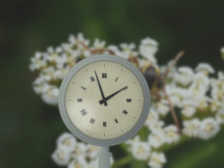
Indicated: 1 h 57 min
